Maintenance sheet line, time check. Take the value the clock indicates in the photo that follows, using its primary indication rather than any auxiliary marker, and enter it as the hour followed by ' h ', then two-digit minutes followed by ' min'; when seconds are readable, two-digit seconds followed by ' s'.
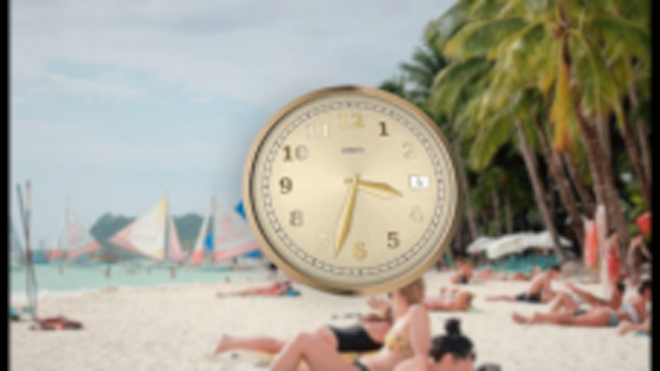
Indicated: 3 h 33 min
